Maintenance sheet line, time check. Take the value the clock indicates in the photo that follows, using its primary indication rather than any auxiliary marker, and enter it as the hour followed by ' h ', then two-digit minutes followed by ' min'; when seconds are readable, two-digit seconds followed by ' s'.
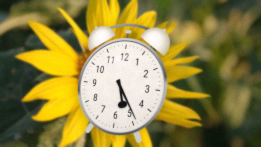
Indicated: 5 h 24 min
